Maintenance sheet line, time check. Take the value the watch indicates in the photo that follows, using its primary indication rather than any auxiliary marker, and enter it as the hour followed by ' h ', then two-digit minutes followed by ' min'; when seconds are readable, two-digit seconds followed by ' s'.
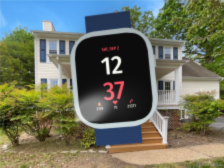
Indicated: 12 h 37 min
